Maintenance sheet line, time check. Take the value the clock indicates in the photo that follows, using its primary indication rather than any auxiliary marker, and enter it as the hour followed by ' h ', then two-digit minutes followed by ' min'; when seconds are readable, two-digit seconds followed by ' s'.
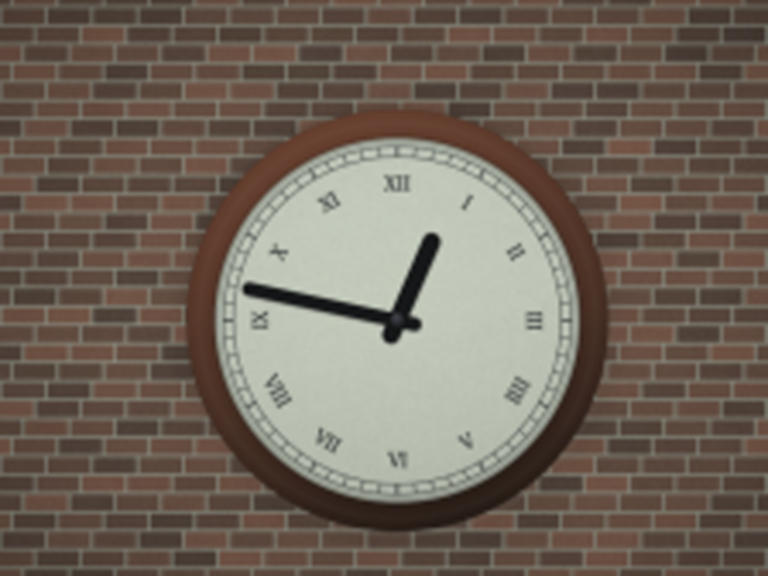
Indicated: 12 h 47 min
